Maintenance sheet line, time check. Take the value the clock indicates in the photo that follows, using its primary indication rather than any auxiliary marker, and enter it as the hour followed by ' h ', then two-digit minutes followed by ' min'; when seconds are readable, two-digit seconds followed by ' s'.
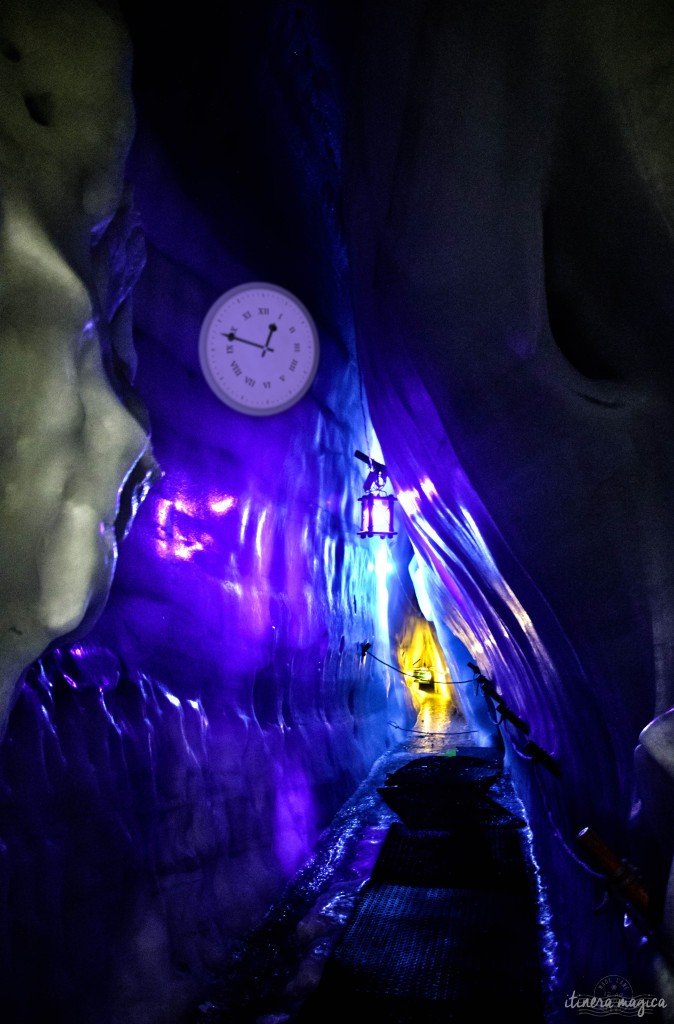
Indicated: 12 h 48 min
